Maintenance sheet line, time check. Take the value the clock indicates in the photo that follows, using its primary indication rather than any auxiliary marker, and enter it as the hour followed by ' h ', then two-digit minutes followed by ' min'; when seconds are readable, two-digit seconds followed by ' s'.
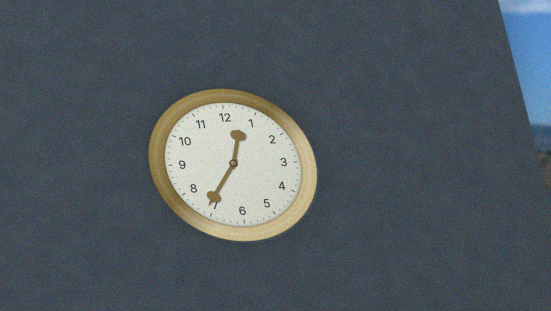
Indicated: 12 h 36 min
